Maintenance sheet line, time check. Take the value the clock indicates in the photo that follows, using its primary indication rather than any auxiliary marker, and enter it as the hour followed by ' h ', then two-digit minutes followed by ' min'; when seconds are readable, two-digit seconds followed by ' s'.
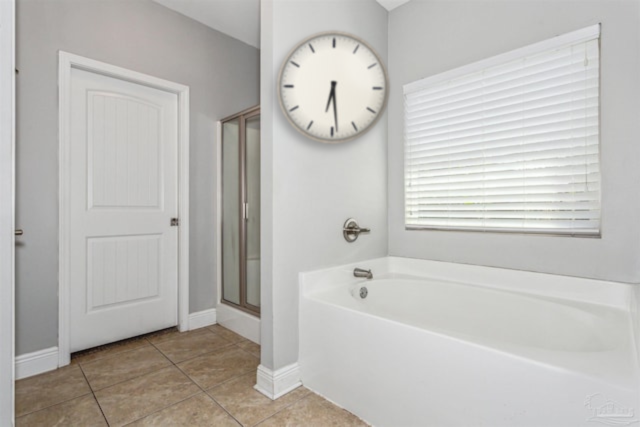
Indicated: 6 h 29 min
